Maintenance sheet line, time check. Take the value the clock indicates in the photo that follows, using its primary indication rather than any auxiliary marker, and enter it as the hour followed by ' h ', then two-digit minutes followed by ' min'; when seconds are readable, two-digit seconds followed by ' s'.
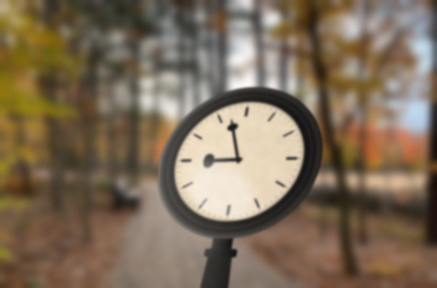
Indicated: 8 h 57 min
